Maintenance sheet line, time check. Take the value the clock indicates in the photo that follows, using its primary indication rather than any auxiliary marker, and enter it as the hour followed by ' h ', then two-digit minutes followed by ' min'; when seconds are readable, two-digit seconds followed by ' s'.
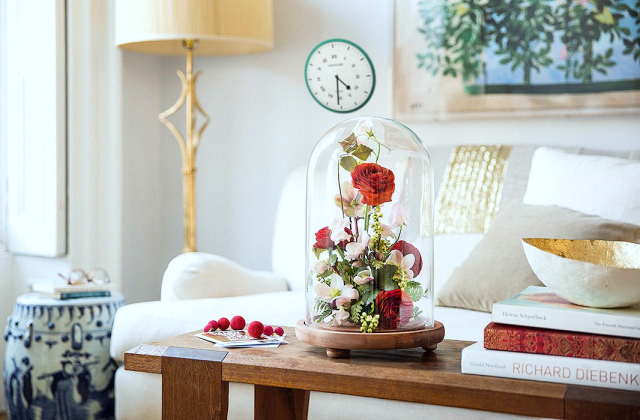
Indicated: 4 h 31 min
